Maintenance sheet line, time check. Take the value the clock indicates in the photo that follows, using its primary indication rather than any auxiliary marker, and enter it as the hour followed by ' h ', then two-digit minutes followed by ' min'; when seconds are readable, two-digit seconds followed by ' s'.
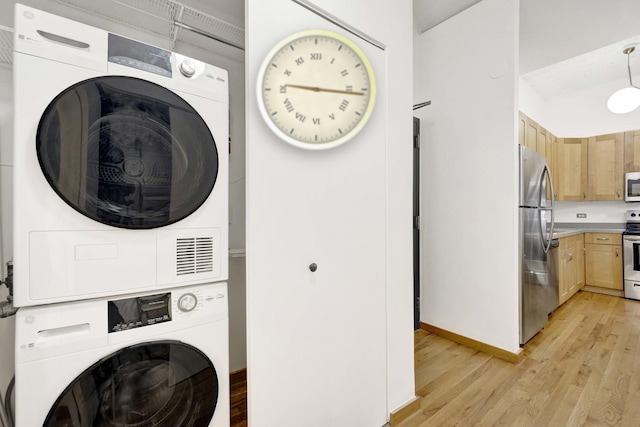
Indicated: 9 h 16 min
